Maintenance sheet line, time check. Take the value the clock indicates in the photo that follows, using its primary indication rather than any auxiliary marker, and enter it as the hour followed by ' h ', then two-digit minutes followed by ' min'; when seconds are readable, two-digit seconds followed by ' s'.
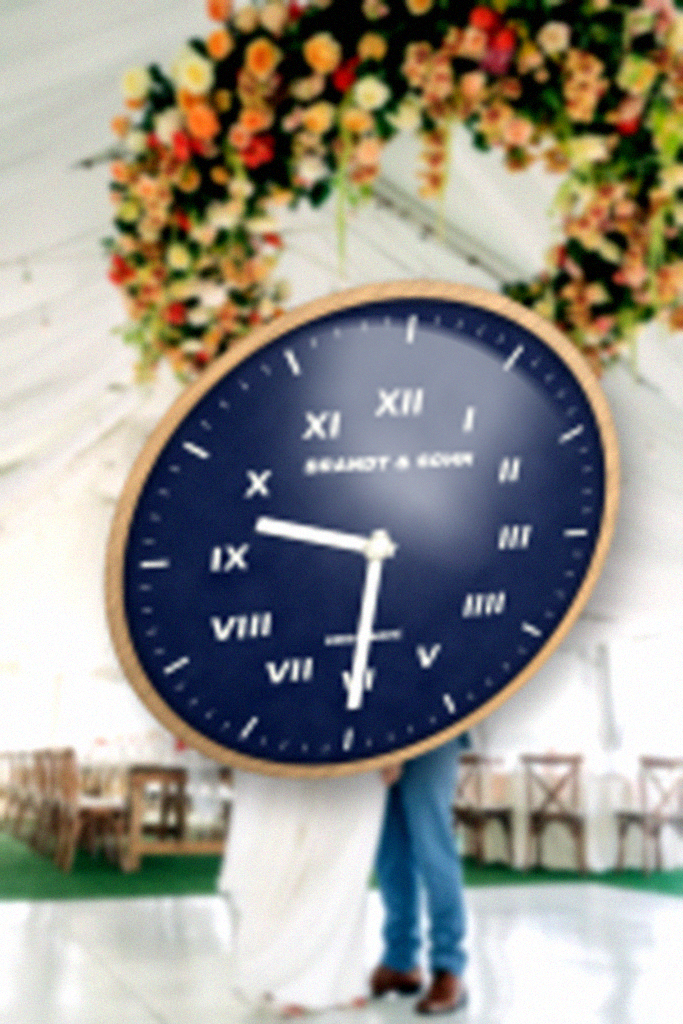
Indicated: 9 h 30 min
